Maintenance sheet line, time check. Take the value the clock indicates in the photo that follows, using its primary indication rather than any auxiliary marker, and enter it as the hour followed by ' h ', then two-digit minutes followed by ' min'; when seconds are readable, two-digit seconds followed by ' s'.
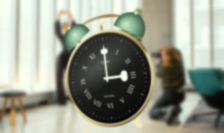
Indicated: 3 h 00 min
